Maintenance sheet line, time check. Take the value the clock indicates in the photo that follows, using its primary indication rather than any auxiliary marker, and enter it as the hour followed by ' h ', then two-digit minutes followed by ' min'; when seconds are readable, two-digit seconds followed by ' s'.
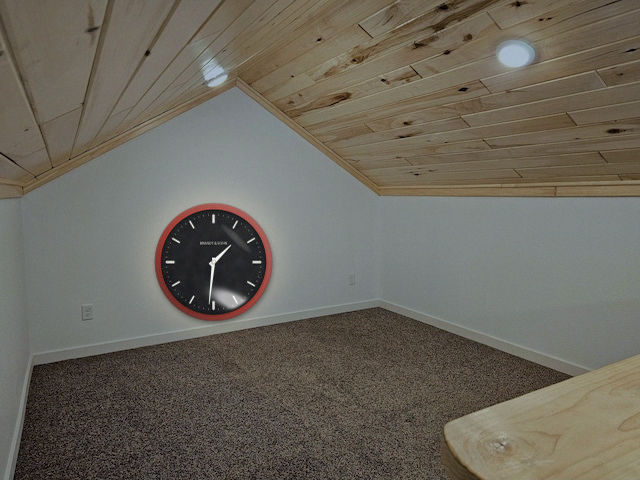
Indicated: 1 h 31 min
